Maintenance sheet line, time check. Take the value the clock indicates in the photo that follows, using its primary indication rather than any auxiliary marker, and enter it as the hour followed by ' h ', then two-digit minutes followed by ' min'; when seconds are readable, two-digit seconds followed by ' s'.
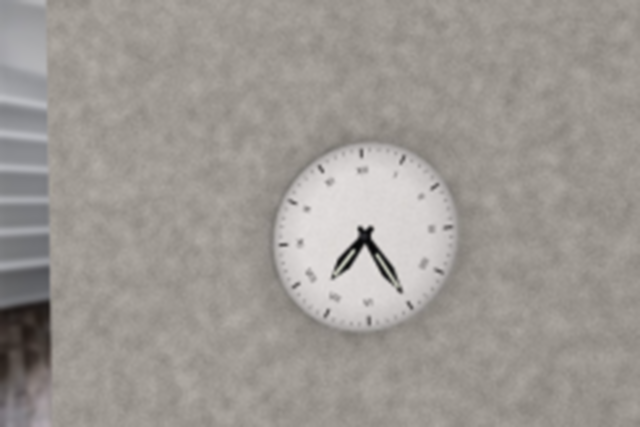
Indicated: 7 h 25 min
